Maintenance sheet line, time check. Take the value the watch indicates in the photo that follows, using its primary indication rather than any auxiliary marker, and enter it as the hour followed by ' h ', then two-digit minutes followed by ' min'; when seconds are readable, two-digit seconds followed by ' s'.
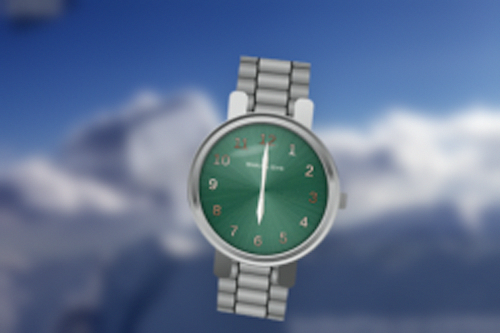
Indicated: 6 h 00 min
